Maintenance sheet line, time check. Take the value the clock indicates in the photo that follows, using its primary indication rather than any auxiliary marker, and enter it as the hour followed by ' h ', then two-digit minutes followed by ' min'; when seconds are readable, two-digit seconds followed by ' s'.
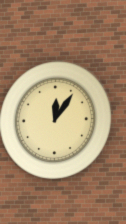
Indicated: 12 h 06 min
